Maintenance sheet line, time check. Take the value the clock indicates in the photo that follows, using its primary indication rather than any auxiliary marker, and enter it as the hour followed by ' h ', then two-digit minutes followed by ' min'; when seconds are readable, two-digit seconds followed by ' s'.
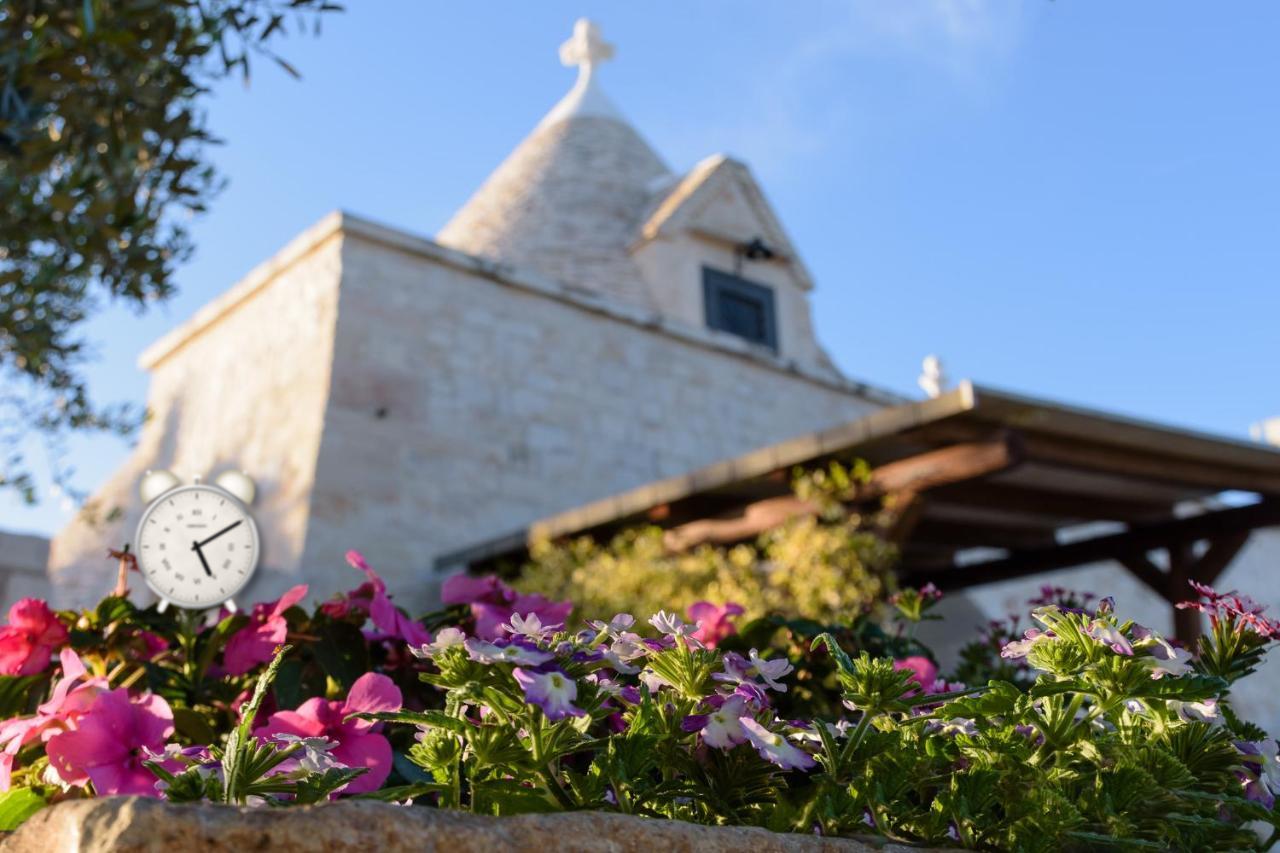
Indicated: 5 h 10 min
